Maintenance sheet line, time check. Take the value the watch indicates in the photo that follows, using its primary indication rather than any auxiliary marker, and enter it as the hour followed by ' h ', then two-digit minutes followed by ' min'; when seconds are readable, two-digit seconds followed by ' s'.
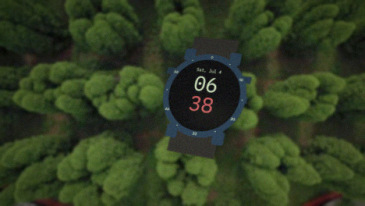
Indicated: 6 h 38 min
